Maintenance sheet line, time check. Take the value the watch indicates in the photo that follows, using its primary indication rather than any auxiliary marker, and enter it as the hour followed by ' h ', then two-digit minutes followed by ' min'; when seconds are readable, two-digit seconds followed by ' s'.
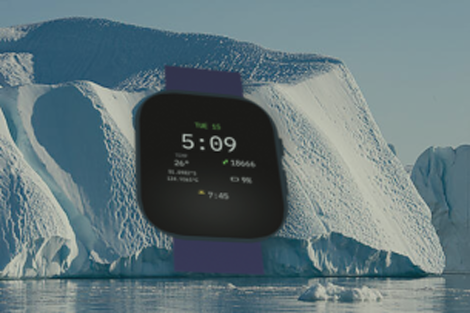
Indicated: 5 h 09 min
